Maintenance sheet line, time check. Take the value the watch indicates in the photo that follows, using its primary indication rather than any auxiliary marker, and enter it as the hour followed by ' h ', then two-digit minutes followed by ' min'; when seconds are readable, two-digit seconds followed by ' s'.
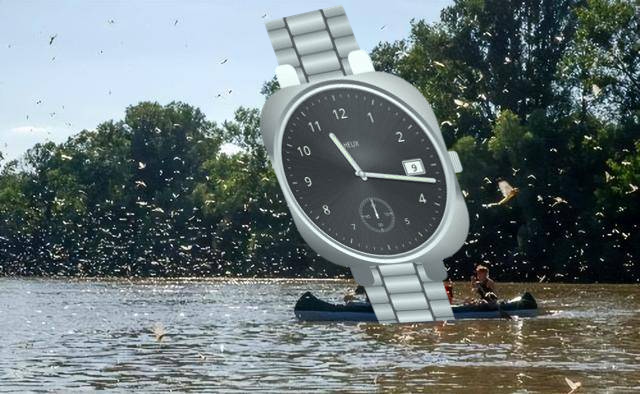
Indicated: 11 h 17 min
